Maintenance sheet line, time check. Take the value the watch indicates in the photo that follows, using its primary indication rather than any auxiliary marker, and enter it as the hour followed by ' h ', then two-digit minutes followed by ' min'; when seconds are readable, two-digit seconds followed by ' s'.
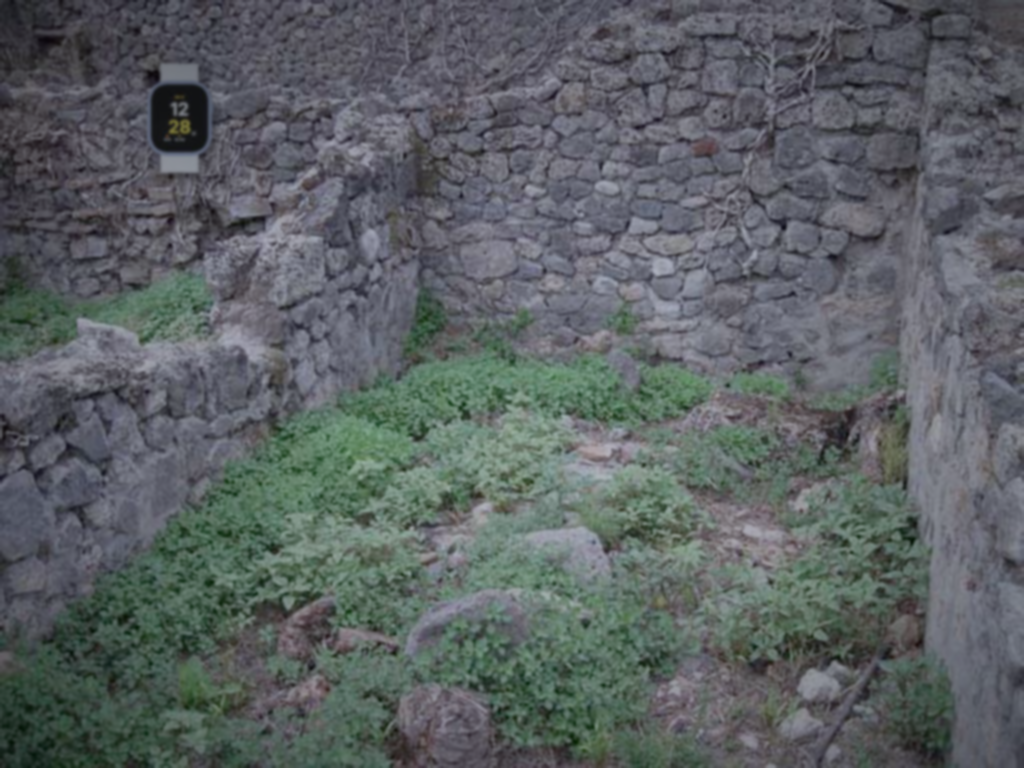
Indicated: 12 h 28 min
